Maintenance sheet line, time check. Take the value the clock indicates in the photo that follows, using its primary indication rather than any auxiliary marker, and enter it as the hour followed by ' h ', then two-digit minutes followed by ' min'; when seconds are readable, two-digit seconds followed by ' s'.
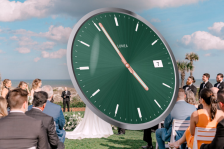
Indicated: 4 h 56 min
